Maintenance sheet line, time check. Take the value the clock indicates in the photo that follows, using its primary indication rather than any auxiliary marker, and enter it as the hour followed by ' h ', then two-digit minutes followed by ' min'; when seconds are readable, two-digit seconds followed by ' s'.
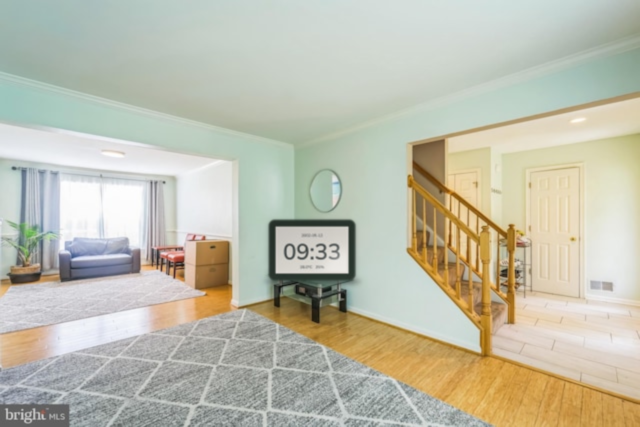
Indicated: 9 h 33 min
